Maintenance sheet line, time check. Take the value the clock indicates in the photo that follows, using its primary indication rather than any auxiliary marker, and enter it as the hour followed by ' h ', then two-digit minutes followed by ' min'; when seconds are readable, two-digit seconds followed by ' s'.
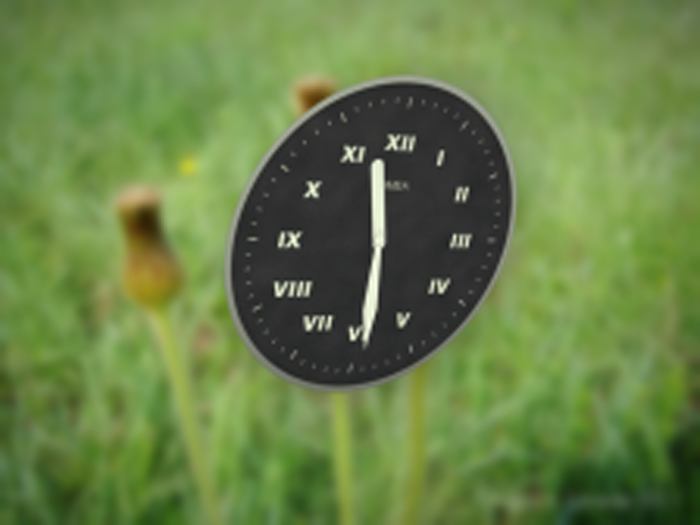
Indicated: 11 h 29 min
